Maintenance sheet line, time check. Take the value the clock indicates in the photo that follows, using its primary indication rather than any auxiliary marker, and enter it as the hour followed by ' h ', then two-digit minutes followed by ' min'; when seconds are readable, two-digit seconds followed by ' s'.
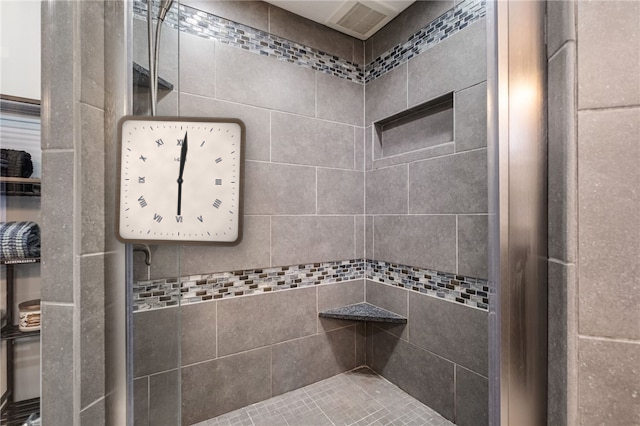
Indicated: 6 h 01 min
